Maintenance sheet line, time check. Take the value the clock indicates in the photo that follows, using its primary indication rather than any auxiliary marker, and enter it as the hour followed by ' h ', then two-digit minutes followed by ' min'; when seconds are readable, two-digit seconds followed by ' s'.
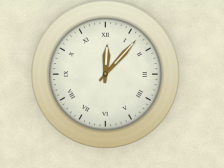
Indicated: 12 h 07 min
